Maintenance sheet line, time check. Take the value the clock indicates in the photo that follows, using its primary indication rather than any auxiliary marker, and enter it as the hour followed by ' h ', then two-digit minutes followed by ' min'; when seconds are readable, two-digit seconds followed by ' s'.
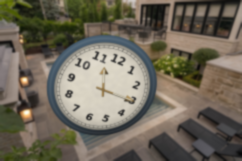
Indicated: 11 h 15 min
